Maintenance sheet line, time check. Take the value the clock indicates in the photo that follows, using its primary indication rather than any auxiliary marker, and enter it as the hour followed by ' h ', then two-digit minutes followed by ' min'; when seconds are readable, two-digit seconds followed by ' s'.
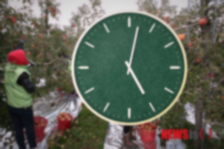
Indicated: 5 h 02 min
